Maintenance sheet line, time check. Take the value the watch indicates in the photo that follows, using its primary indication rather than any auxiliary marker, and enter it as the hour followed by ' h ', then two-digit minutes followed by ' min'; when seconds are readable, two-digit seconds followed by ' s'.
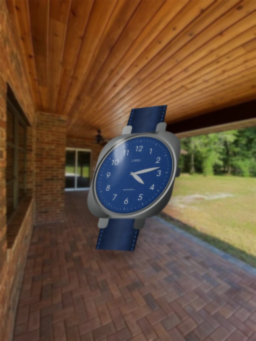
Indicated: 4 h 13 min
